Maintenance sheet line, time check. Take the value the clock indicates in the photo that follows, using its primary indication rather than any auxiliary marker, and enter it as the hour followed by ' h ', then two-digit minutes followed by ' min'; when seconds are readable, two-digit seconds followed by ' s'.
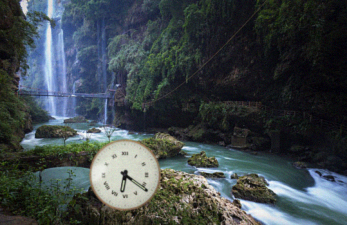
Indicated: 6 h 21 min
